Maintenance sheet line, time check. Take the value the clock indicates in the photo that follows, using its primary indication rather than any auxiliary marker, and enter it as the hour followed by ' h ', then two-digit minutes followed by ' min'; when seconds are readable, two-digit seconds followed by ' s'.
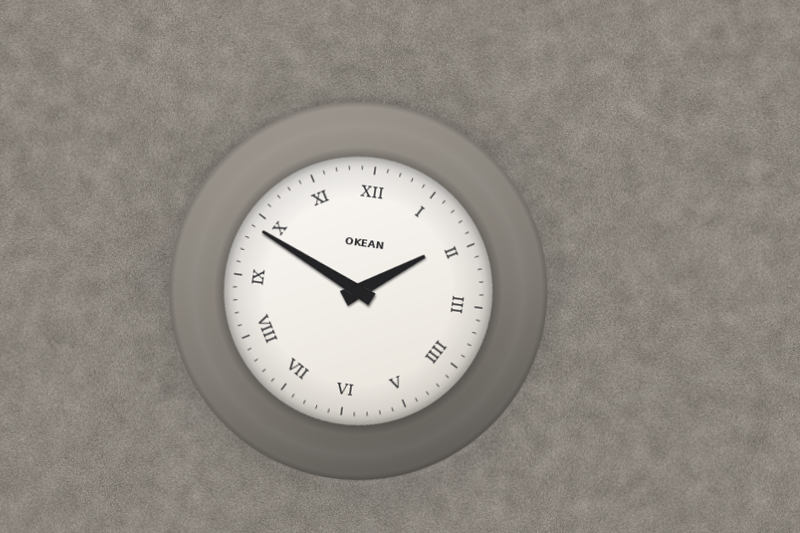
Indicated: 1 h 49 min
